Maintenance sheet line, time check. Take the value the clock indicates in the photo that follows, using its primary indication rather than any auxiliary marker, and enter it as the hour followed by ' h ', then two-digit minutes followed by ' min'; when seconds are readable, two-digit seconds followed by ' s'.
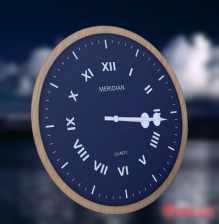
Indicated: 3 h 16 min
